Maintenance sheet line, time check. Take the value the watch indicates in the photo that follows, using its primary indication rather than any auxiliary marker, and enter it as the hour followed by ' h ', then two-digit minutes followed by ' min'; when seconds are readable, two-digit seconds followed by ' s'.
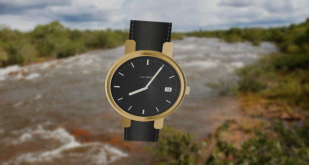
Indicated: 8 h 05 min
